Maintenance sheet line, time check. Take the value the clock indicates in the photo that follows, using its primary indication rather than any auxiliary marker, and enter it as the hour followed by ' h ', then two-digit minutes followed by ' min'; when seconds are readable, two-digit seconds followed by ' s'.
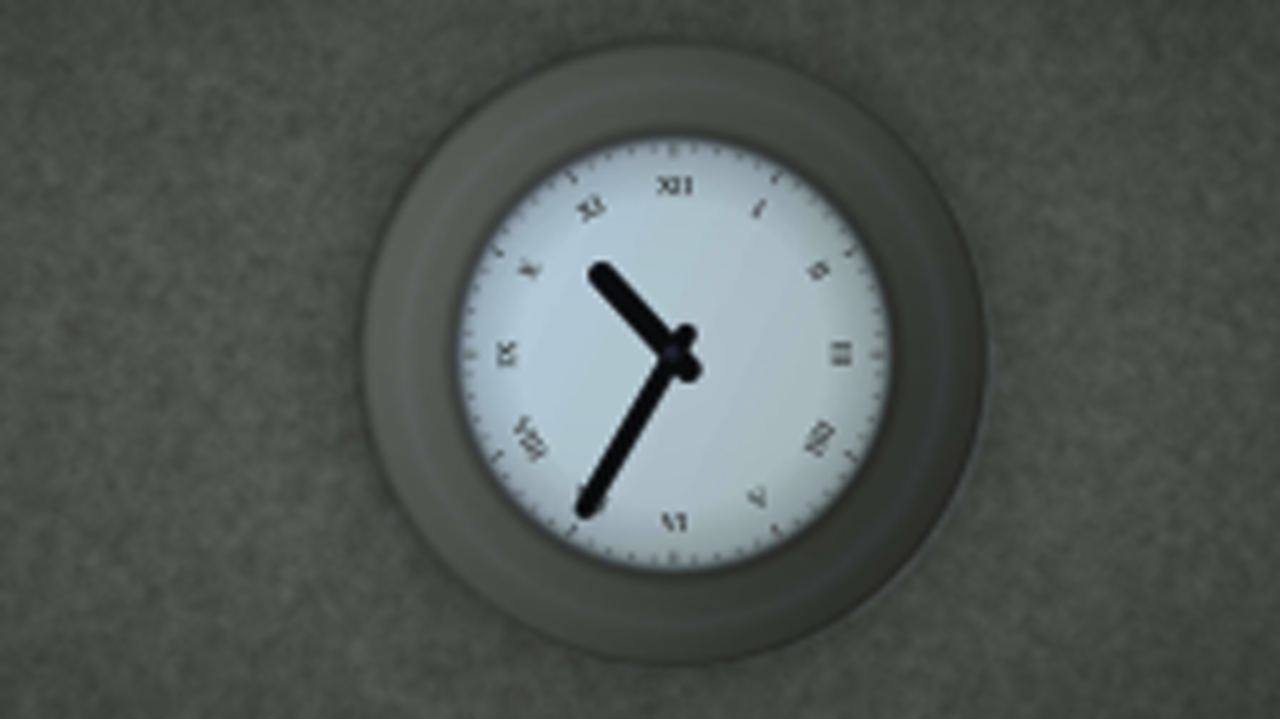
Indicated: 10 h 35 min
